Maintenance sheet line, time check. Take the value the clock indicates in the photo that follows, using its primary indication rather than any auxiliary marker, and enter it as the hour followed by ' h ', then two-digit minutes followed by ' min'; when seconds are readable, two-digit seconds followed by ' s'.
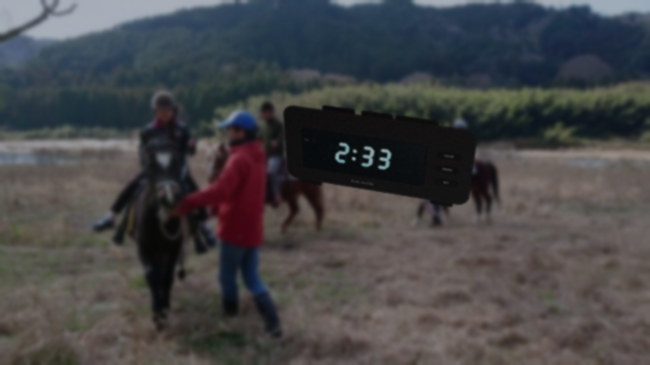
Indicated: 2 h 33 min
